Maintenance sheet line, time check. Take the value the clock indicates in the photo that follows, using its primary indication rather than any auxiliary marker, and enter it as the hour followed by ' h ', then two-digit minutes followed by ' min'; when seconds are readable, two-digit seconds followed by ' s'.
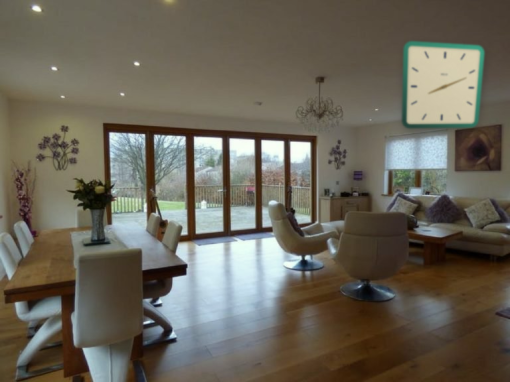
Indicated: 8 h 11 min
